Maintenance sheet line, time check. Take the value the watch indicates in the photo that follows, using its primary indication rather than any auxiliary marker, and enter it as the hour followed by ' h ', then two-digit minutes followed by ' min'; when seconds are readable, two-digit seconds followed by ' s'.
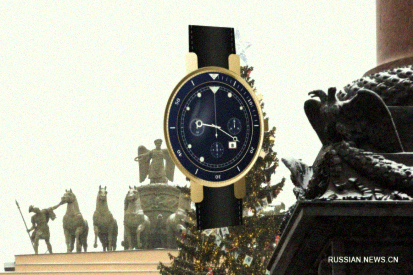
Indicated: 9 h 20 min
